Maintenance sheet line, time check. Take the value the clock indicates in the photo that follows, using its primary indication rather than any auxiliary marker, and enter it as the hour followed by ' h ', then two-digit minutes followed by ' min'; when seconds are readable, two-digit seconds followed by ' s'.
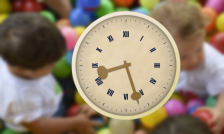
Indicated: 8 h 27 min
